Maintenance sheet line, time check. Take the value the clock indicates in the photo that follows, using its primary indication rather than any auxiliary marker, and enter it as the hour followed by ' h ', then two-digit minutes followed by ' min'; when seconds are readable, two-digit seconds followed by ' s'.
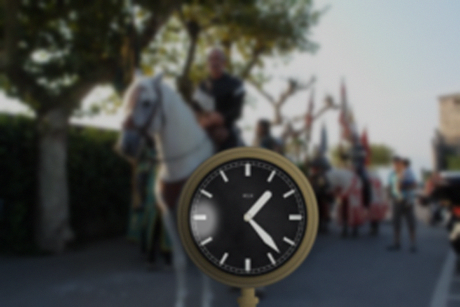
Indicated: 1 h 23 min
